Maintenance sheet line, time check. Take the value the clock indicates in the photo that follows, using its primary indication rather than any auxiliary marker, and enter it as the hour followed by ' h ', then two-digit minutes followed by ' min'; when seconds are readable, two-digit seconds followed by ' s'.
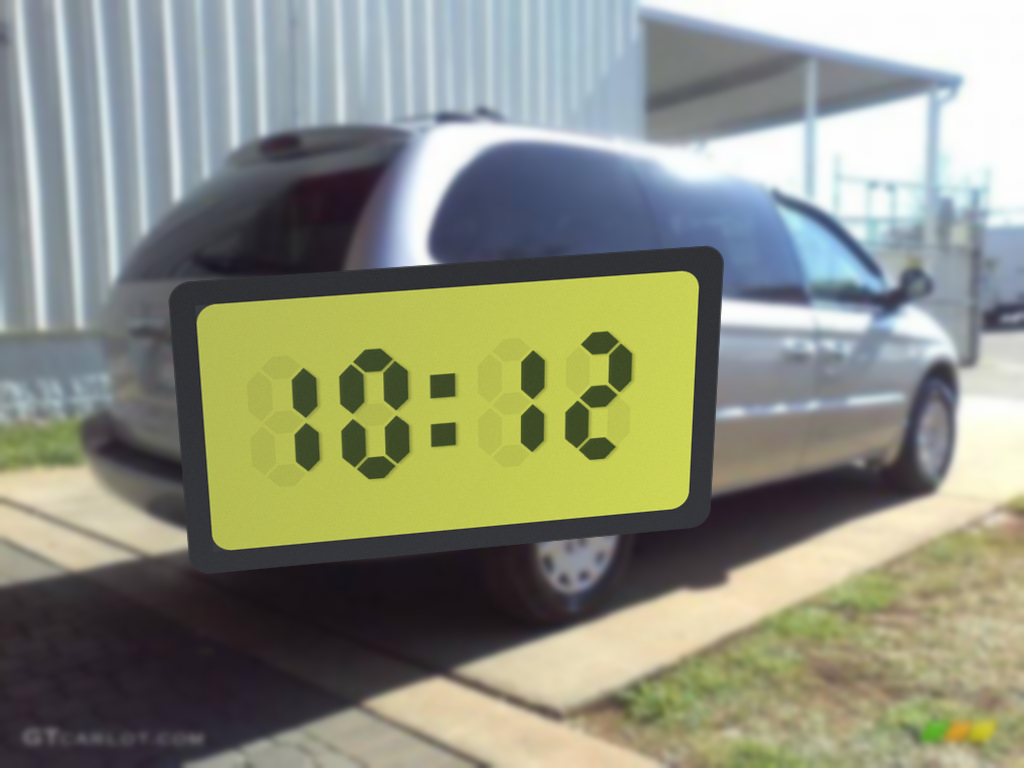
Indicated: 10 h 12 min
